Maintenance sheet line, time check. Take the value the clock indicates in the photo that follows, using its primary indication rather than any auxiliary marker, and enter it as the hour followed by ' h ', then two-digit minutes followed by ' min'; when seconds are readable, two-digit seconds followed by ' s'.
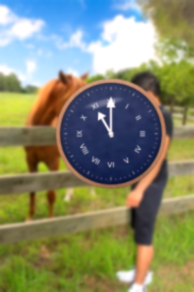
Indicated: 11 h 00 min
